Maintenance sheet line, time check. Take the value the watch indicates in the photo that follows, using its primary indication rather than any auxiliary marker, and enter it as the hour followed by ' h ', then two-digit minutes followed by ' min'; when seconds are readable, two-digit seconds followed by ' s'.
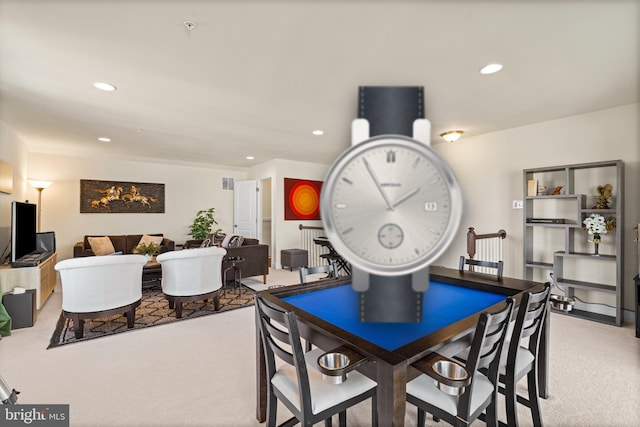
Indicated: 1 h 55 min
